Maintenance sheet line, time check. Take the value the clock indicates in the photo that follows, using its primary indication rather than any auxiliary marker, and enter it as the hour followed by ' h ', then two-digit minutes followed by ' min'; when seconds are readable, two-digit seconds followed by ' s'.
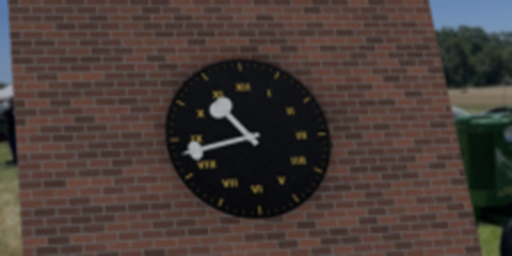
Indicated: 10 h 43 min
